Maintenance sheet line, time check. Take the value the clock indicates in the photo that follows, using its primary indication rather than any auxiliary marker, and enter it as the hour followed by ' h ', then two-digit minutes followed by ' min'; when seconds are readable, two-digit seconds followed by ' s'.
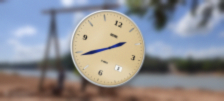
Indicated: 1 h 39 min
